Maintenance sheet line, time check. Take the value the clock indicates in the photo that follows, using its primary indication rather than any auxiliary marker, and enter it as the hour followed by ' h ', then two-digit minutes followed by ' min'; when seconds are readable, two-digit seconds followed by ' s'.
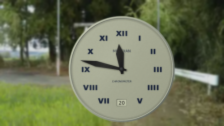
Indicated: 11 h 47 min
